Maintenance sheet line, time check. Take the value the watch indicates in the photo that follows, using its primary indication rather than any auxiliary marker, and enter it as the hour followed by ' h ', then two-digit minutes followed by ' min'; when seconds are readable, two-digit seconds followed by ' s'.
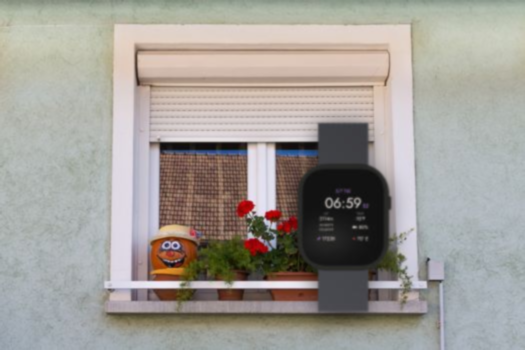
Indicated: 6 h 59 min
